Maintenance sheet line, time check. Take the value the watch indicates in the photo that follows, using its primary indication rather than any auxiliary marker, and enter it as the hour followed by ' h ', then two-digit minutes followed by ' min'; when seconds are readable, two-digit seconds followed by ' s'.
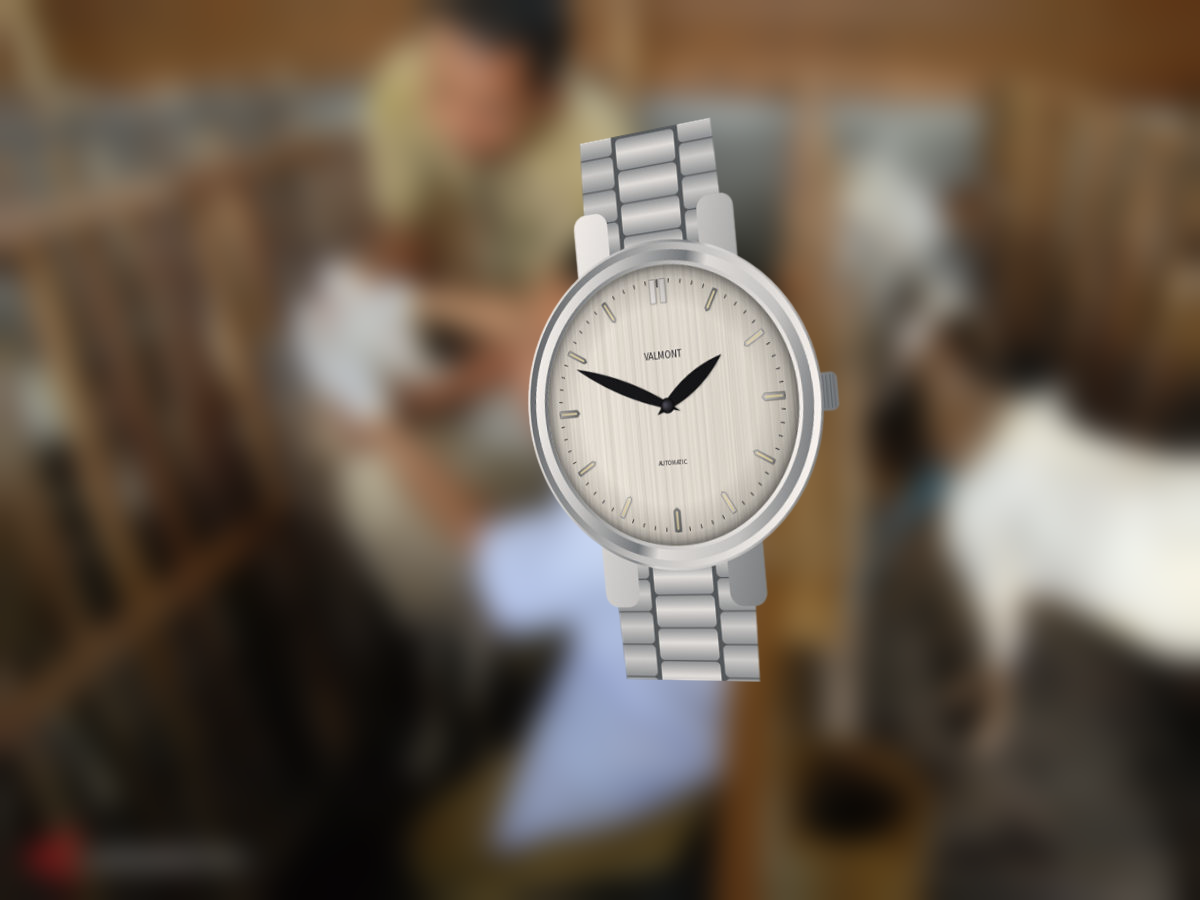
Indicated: 1 h 49 min
